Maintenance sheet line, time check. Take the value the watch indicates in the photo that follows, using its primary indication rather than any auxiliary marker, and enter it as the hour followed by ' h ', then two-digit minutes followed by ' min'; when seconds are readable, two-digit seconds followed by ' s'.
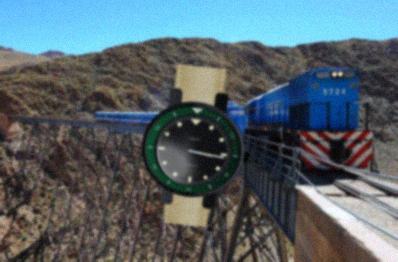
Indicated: 3 h 16 min
